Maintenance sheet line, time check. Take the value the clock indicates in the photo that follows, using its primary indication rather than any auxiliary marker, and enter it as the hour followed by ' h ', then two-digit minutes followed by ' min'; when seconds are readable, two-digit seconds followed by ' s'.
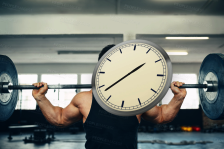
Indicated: 1 h 38 min
